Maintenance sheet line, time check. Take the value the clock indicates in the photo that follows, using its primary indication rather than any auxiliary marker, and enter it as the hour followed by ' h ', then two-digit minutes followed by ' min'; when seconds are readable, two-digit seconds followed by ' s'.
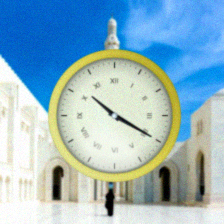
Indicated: 10 h 20 min
